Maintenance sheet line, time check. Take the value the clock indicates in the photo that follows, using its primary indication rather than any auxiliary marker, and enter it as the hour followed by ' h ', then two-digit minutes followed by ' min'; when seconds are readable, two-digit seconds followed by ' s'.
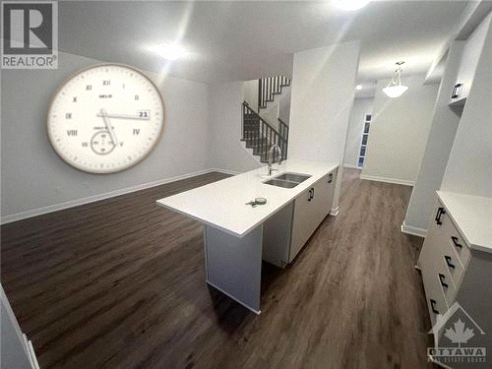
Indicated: 5 h 16 min
